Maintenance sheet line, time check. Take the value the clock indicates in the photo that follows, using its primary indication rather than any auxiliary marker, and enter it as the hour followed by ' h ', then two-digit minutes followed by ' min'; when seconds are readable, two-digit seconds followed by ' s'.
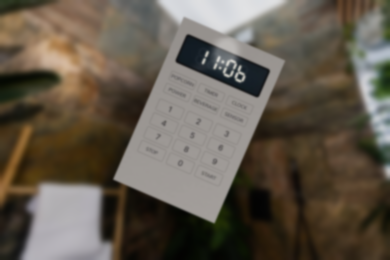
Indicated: 11 h 06 min
